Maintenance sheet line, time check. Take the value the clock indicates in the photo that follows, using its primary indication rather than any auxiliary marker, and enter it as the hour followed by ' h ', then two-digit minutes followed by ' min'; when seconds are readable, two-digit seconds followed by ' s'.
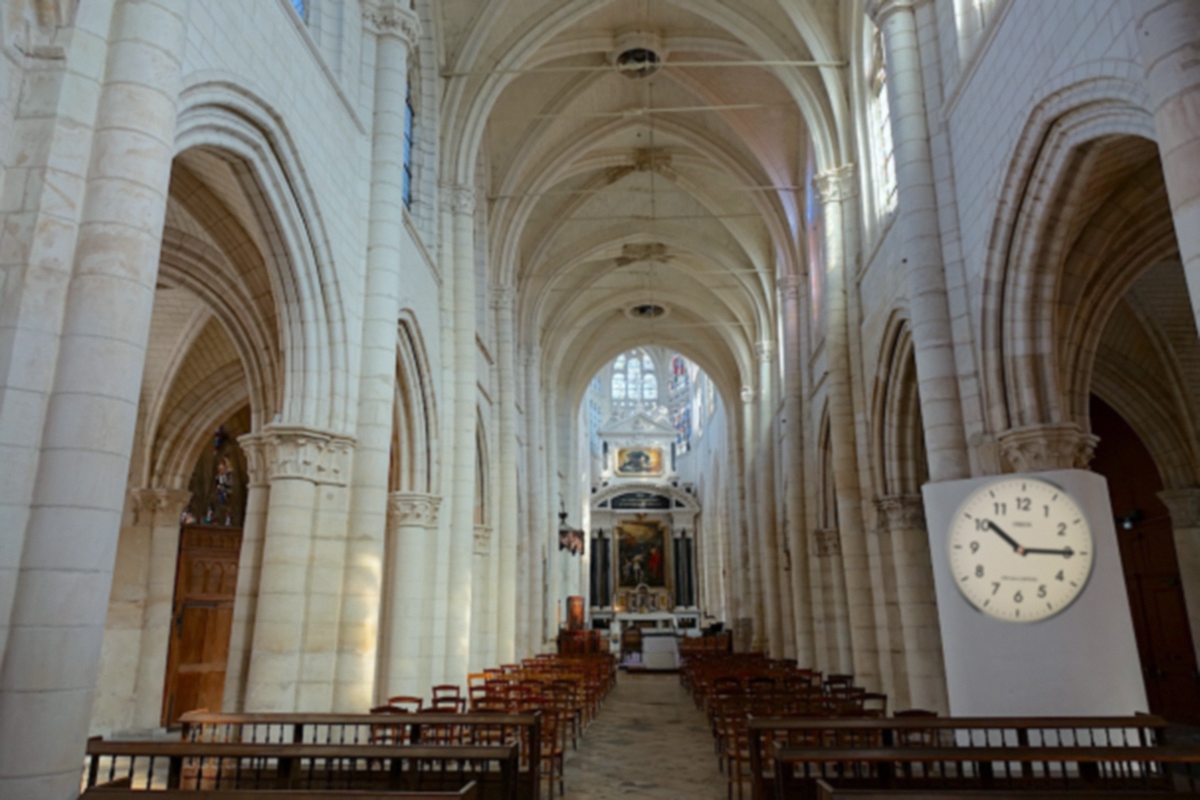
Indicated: 10 h 15 min
